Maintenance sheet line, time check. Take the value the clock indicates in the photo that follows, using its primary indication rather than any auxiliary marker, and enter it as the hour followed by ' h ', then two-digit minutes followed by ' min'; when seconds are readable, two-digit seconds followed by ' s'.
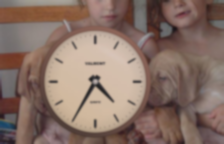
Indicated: 4 h 35 min
